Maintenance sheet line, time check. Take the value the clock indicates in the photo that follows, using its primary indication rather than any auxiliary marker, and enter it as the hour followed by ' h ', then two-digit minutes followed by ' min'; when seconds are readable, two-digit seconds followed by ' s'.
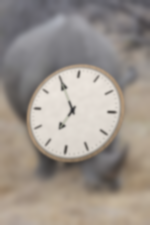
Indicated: 6 h 55 min
